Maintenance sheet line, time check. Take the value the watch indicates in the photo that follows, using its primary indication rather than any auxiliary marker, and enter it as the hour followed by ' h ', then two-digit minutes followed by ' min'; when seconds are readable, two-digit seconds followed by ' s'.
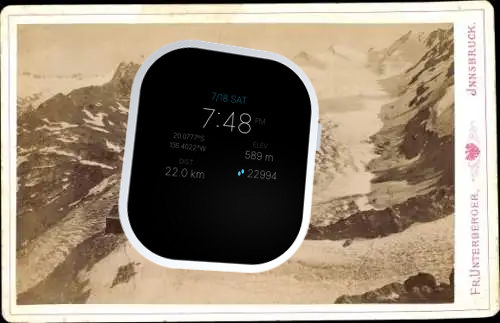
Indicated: 7 h 48 min
